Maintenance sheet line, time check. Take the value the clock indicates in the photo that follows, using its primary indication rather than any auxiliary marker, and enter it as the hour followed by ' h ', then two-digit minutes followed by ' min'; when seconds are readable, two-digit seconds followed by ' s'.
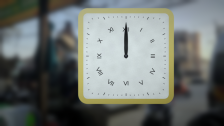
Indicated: 12 h 00 min
